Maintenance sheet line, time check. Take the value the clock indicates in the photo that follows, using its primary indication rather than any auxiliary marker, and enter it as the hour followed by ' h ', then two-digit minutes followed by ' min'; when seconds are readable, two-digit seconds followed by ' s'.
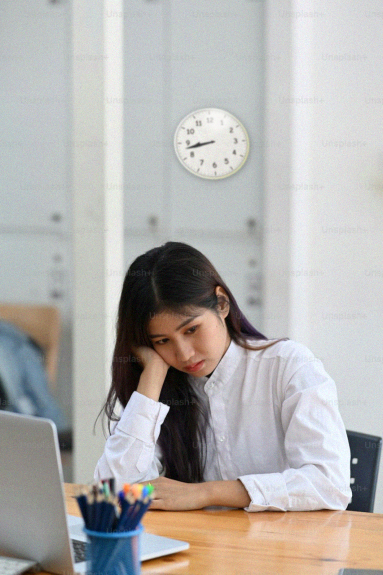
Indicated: 8 h 43 min
